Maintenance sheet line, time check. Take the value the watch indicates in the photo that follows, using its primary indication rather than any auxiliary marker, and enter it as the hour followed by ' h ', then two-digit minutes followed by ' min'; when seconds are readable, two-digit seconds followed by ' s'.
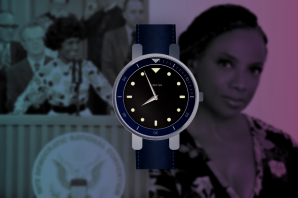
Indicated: 7 h 56 min
